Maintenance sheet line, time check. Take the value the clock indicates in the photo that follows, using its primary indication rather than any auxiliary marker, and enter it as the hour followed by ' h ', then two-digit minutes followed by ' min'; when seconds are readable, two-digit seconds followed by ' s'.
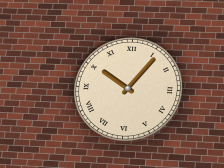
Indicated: 10 h 06 min
